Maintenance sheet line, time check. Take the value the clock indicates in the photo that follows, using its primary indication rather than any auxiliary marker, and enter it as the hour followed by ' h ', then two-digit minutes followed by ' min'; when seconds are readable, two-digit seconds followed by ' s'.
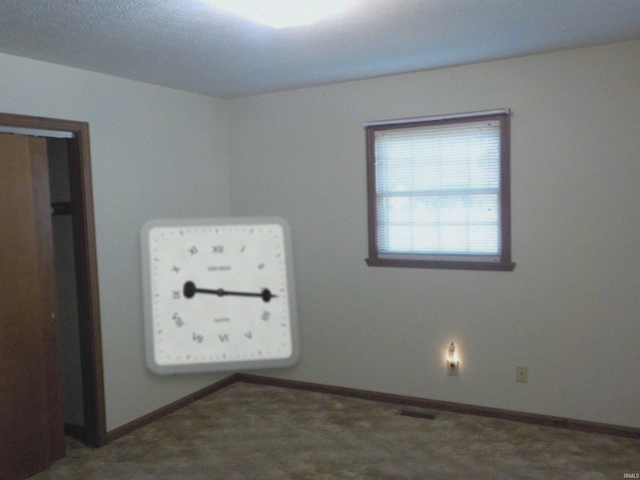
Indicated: 9 h 16 min
